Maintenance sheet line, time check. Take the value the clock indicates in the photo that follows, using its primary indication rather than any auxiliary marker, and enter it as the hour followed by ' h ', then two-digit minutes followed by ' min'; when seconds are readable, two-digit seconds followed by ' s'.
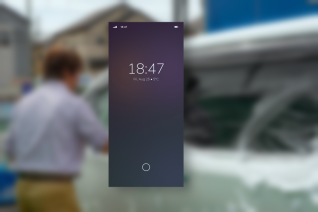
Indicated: 18 h 47 min
